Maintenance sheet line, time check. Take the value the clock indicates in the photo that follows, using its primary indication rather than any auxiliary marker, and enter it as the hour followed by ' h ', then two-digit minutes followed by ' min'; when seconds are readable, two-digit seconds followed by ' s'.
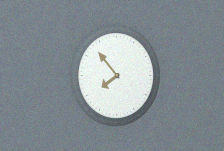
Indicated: 7 h 53 min
